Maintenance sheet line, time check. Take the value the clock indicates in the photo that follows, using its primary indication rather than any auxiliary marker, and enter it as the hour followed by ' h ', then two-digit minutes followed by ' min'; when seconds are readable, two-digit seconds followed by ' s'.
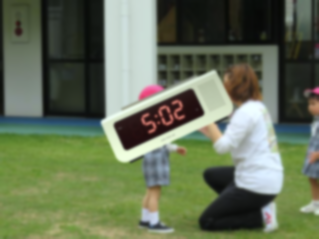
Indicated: 5 h 02 min
